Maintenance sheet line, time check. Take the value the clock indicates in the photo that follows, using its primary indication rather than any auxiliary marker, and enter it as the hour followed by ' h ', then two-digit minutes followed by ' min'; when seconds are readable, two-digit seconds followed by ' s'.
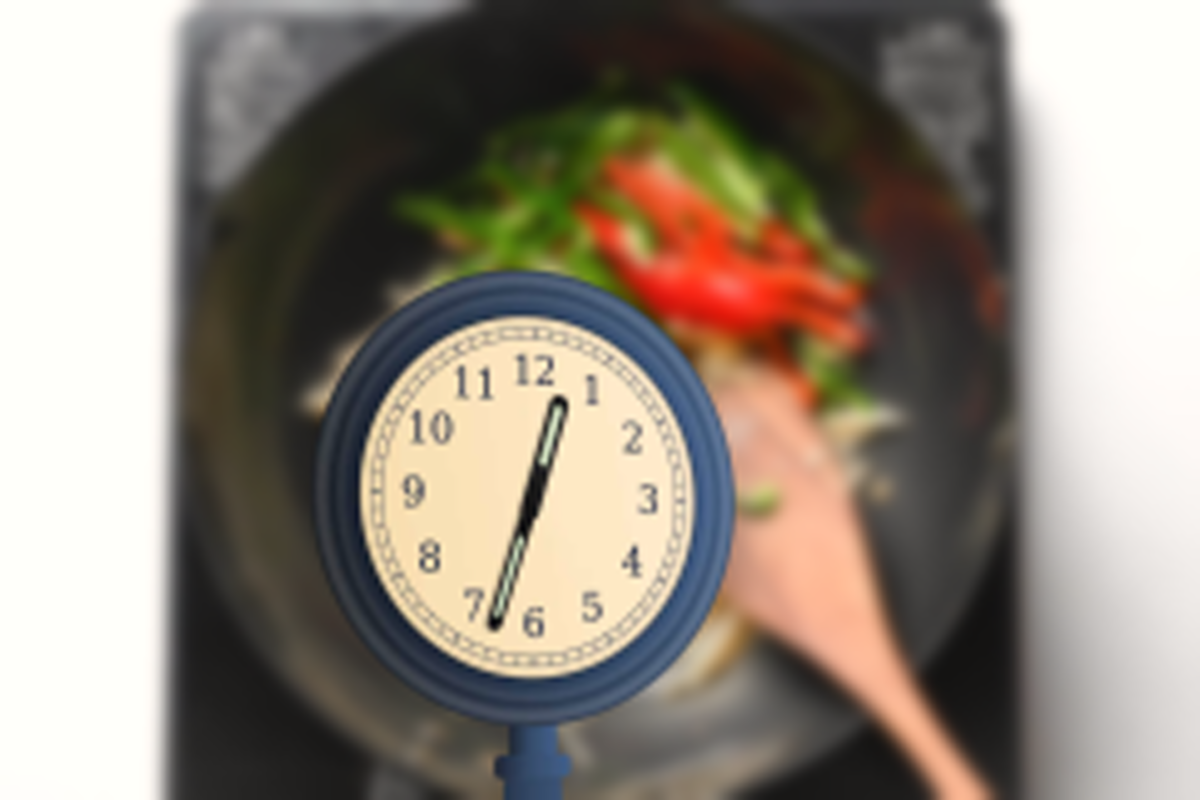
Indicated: 12 h 33 min
